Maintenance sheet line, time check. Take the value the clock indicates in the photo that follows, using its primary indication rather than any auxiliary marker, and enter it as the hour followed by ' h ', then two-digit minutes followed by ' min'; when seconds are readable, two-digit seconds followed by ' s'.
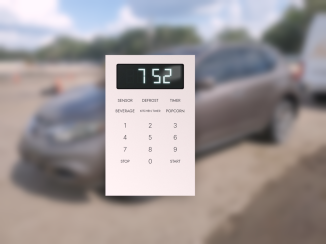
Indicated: 7 h 52 min
